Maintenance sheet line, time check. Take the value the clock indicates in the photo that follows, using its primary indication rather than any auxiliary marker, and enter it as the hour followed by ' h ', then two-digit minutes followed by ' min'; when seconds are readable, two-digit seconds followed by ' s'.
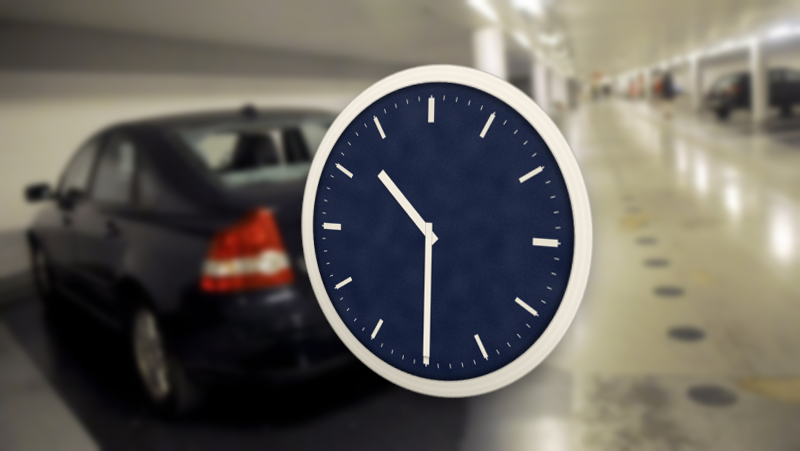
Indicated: 10 h 30 min
